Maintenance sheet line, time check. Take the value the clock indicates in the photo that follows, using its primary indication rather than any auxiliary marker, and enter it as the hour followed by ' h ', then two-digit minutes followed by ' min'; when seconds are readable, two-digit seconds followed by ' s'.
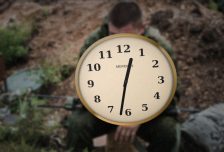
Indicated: 12 h 32 min
